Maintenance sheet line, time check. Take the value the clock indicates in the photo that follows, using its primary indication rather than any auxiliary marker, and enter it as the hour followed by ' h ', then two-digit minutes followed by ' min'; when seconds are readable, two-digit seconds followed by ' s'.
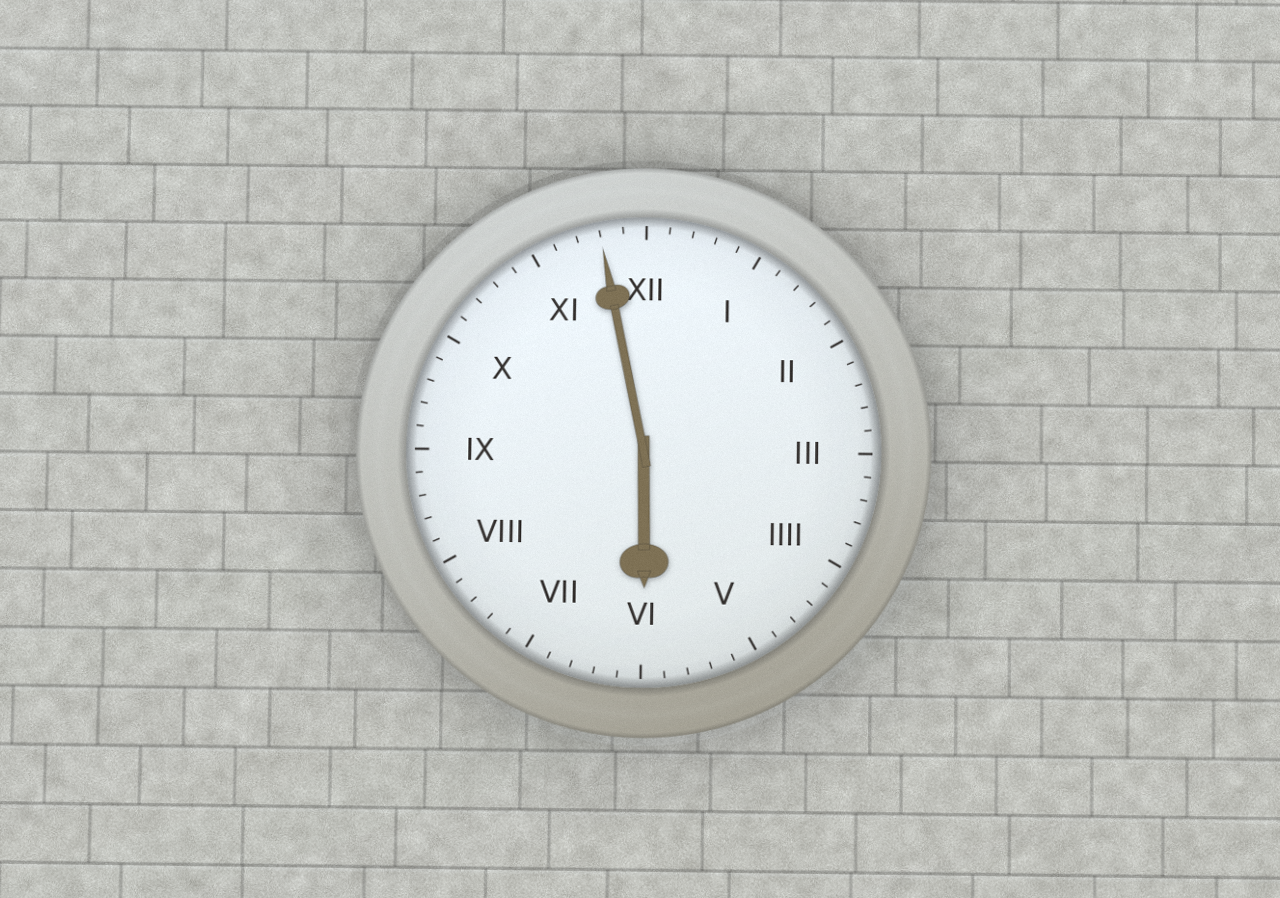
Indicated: 5 h 58 min
